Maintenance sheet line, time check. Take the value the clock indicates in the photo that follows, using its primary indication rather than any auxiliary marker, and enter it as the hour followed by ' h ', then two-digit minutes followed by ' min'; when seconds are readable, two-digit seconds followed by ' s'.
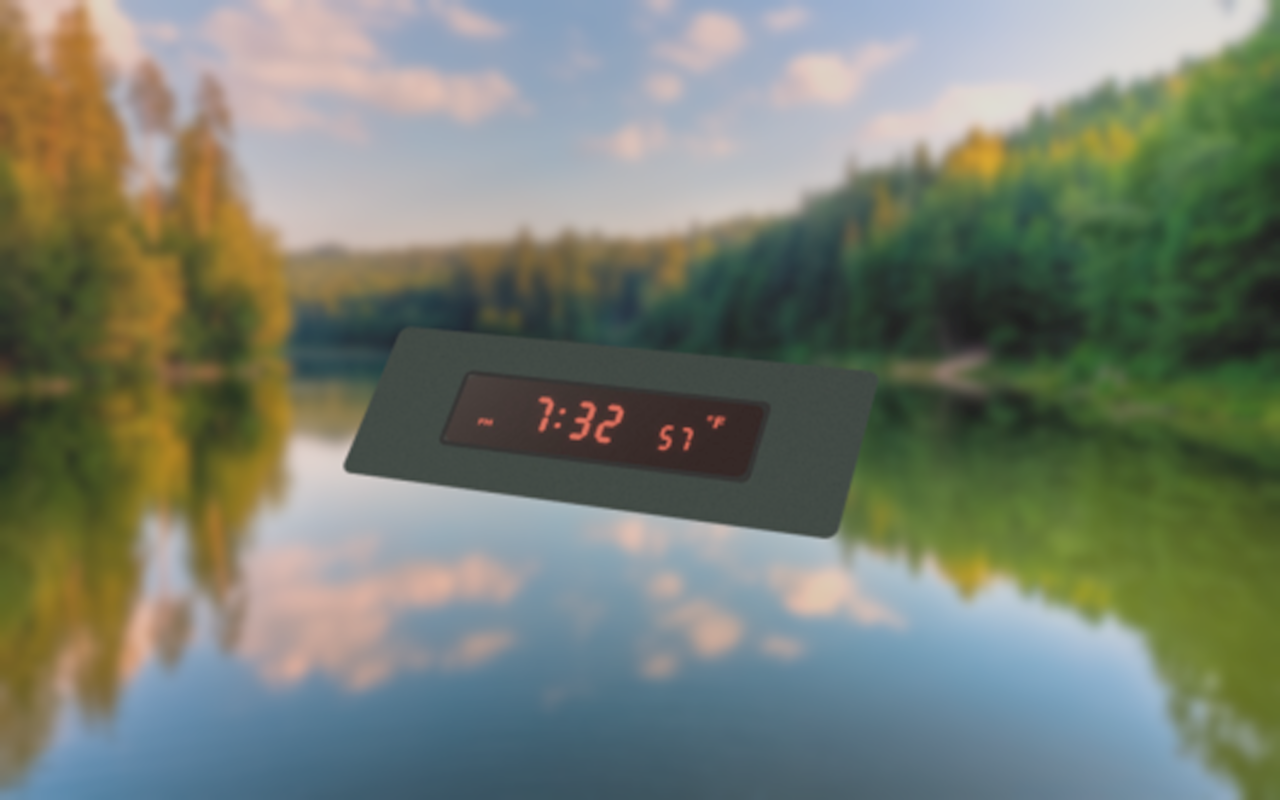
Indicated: 7 h 32 min
